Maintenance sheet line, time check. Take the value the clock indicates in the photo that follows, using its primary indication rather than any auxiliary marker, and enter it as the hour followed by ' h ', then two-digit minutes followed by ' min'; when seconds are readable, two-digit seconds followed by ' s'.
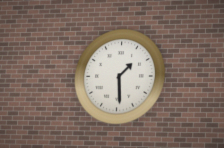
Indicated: 1 h 29 min
